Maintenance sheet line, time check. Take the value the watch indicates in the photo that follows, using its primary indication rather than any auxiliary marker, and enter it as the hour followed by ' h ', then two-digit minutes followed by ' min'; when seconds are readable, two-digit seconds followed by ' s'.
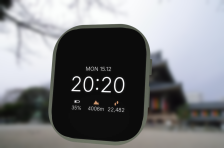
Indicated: 20 h 20 min
